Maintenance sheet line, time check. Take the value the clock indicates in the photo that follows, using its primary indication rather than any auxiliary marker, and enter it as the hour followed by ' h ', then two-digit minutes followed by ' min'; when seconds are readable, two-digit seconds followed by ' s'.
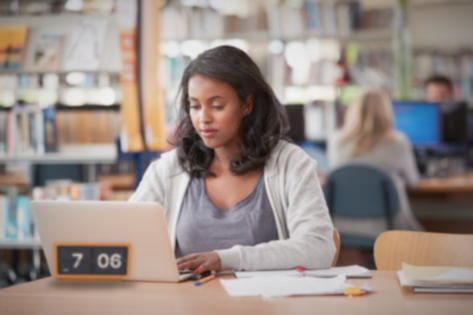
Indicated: 7 h 06 min
